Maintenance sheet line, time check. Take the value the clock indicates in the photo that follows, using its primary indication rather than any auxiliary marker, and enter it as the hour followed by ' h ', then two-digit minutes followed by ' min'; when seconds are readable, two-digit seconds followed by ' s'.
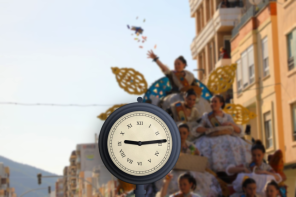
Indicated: 9 h 14 min
